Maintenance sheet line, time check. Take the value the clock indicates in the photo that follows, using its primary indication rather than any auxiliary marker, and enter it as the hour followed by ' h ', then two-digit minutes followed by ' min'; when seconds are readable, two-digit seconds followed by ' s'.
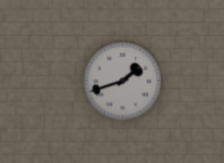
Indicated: 1 h 42 min
